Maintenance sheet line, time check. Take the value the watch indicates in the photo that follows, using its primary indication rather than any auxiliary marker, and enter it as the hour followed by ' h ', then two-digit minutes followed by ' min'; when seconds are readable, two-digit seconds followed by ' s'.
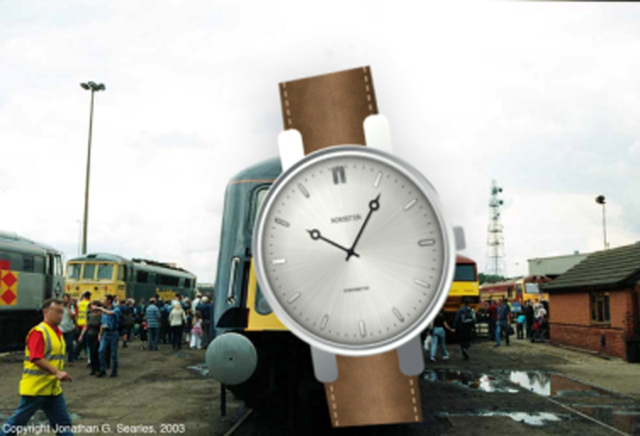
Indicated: 10 h 06 min
